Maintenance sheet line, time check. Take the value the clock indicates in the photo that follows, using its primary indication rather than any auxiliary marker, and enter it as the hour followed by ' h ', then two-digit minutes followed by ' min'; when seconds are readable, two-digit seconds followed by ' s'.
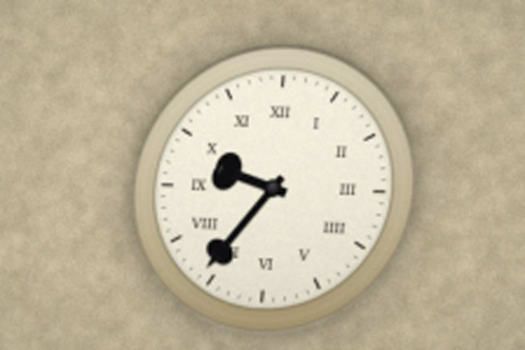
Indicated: 9 h 36 min
